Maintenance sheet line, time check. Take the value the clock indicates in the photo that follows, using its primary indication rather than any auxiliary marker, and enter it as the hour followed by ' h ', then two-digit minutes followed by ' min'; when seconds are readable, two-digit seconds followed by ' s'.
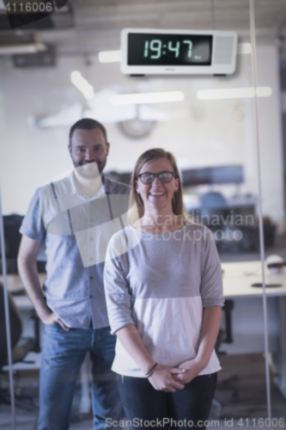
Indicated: 19 h 47 min
